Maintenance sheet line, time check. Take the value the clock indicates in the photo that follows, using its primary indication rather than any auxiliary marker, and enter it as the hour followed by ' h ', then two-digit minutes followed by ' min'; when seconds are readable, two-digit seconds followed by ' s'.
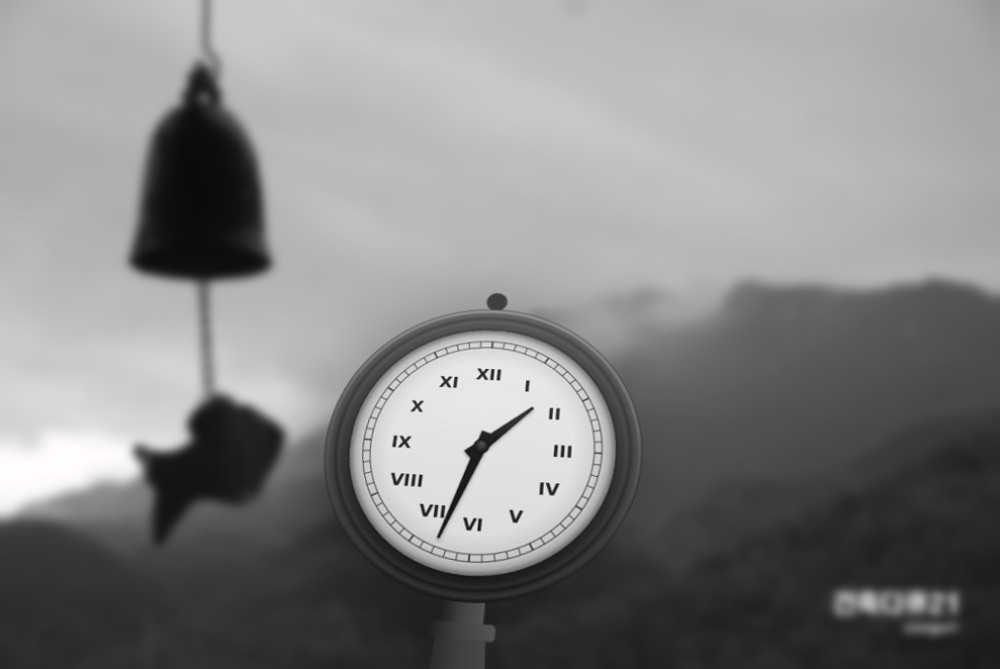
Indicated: 1 h 33 min
